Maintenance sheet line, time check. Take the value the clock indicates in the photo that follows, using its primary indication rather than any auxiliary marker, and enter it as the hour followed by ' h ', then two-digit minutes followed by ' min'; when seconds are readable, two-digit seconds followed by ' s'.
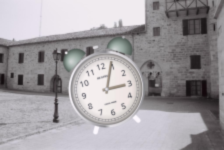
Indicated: 3 h 04 min
